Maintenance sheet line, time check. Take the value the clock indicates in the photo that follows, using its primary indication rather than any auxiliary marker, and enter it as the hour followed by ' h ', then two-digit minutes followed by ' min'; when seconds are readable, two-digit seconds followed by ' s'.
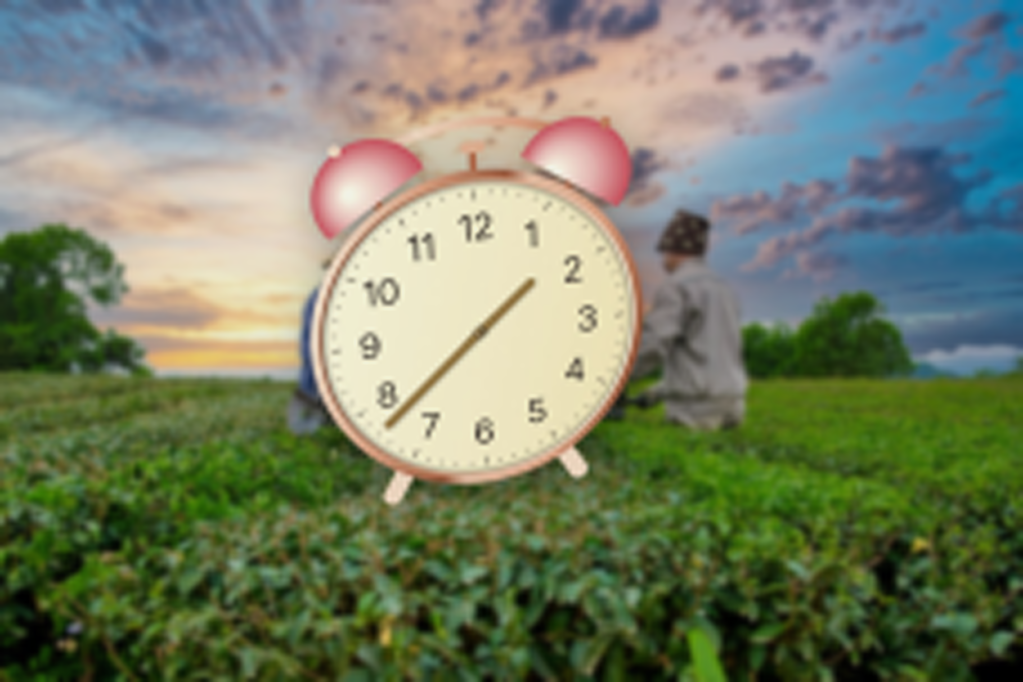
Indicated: 1 h 38 min
